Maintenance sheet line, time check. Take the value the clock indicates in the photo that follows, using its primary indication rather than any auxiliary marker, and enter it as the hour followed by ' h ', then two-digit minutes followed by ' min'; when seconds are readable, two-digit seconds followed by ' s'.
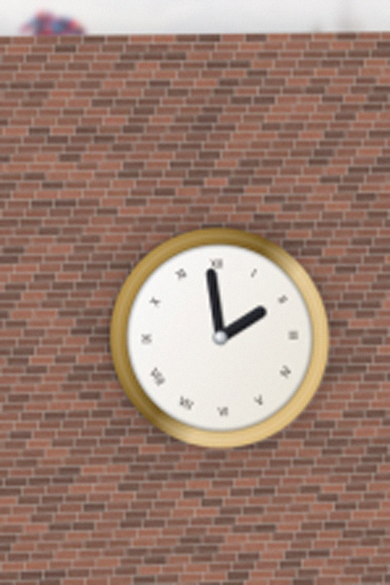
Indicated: 1 h 59 min
